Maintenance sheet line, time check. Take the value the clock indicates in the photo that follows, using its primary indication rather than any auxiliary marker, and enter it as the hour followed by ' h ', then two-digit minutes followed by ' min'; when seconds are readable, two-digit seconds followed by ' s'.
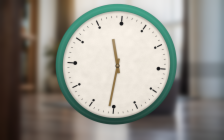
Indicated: 11 h 31 min
